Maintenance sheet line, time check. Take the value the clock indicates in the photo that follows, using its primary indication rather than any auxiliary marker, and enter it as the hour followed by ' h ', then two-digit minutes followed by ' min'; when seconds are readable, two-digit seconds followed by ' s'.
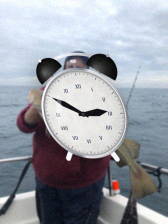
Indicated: 2 h 50 min
